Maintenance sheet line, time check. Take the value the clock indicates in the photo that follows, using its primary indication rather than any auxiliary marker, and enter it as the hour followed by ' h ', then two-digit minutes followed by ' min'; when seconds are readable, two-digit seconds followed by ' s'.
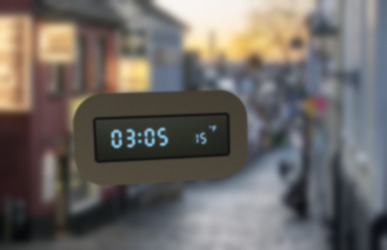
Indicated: 3 h 05 min
